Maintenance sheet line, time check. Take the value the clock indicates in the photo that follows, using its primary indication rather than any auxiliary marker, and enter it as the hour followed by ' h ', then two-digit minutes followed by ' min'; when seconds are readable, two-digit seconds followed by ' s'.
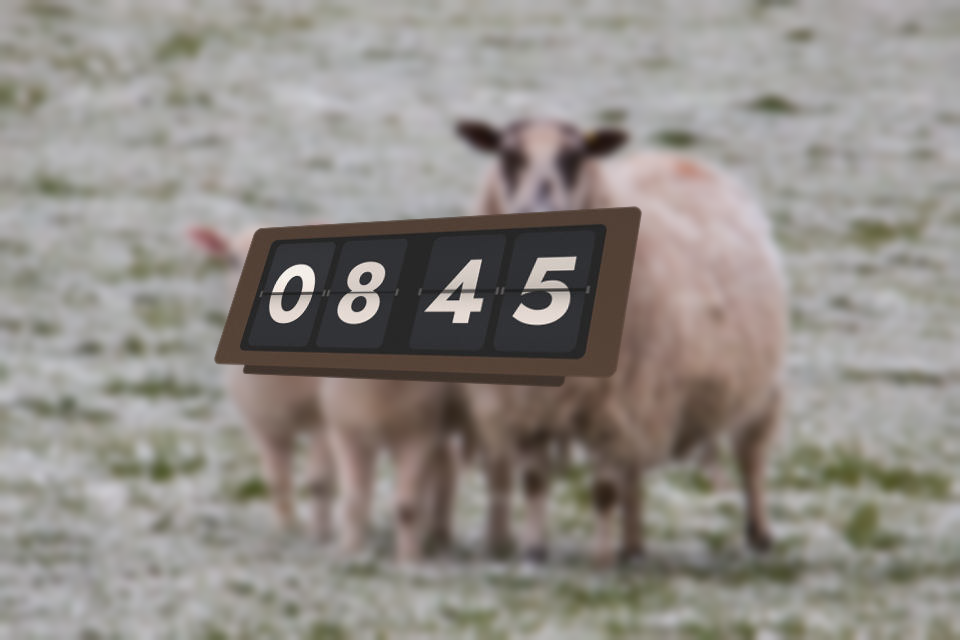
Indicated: 8 h 45 min
